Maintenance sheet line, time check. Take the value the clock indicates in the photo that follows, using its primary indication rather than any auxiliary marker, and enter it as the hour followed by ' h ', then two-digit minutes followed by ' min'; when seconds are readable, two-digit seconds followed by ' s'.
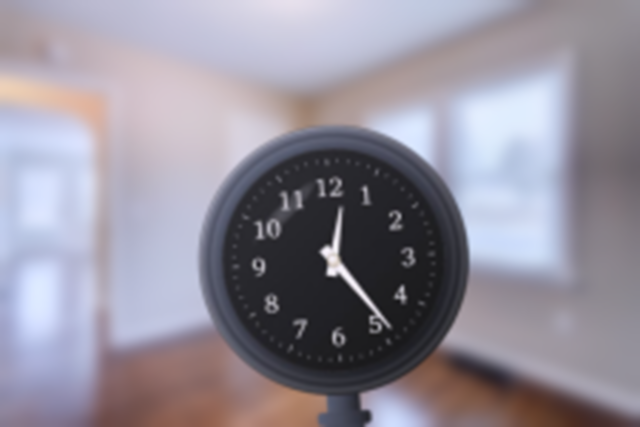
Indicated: 12 h 24 min
